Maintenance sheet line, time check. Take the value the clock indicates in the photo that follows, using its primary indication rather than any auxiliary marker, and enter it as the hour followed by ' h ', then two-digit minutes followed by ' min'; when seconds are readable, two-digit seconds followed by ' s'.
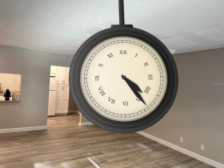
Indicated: 4 h 24 min
